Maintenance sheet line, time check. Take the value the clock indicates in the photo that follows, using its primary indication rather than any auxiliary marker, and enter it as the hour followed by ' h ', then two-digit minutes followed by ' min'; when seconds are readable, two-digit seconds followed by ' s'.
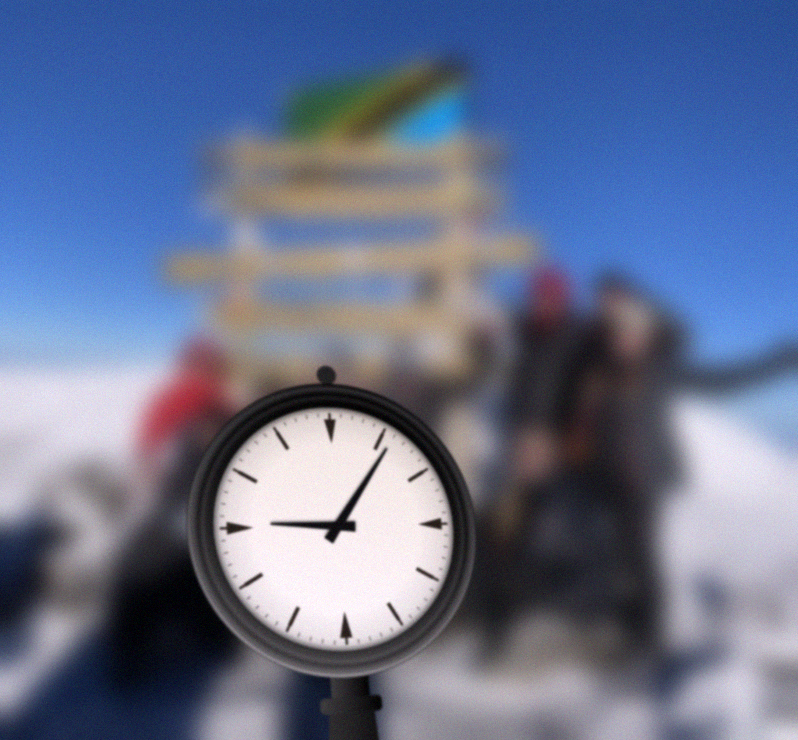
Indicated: 9 h 06 min
